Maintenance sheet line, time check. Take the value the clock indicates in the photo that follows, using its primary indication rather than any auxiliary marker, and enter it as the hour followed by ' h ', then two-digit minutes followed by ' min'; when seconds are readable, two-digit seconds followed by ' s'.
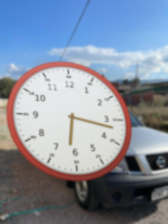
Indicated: 6 h 17 min
